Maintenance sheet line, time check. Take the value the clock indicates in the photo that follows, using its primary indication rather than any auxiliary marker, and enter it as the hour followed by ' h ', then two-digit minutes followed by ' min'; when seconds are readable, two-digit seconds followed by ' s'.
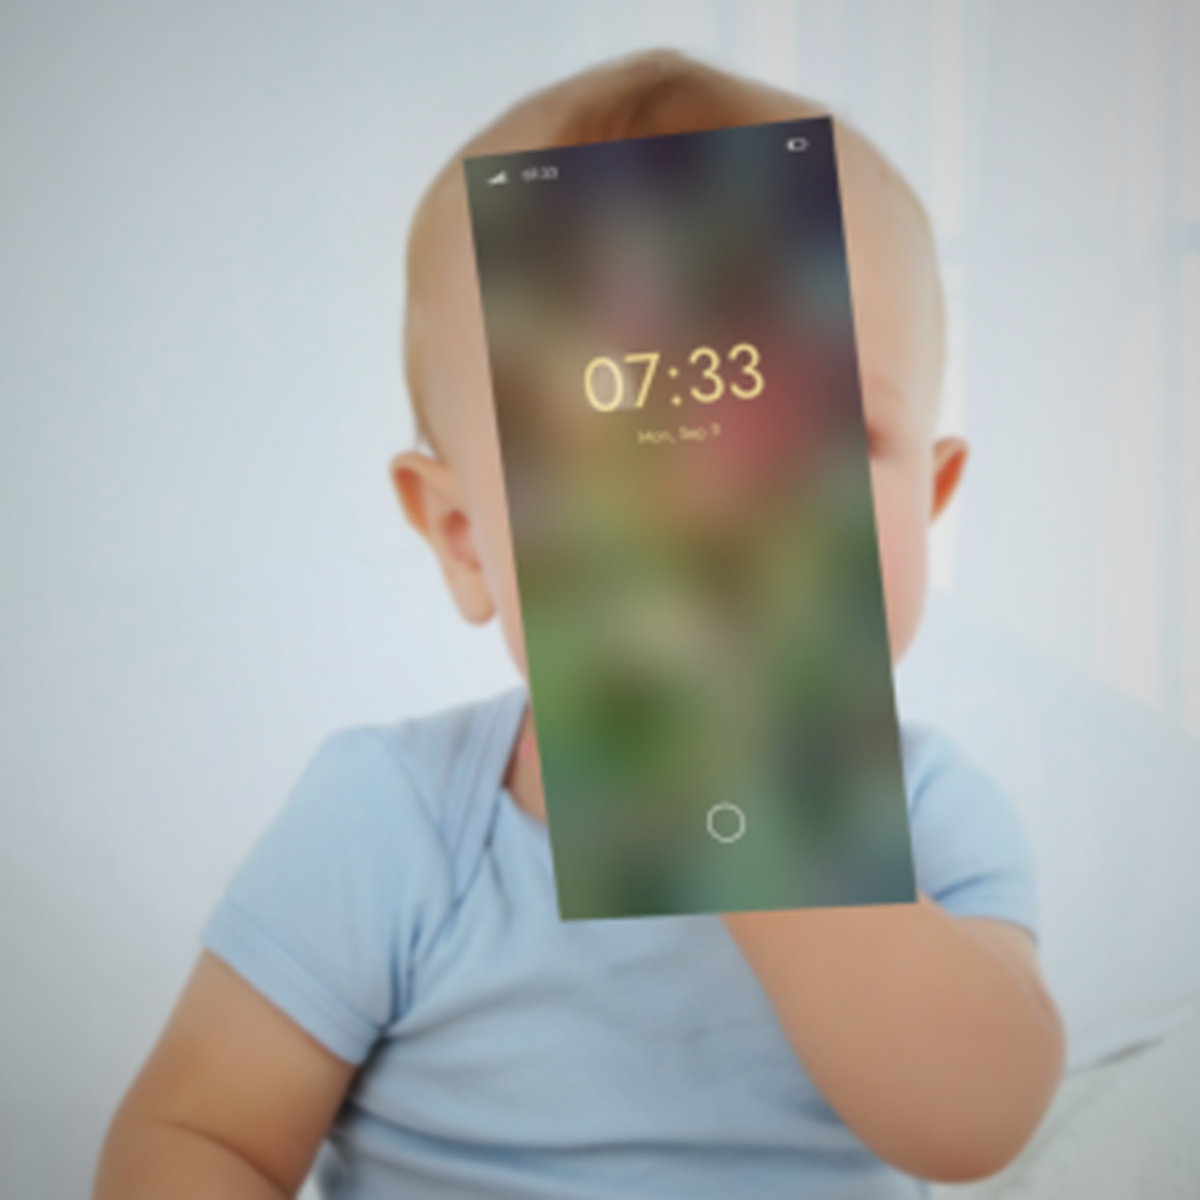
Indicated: 7 h 33 min
